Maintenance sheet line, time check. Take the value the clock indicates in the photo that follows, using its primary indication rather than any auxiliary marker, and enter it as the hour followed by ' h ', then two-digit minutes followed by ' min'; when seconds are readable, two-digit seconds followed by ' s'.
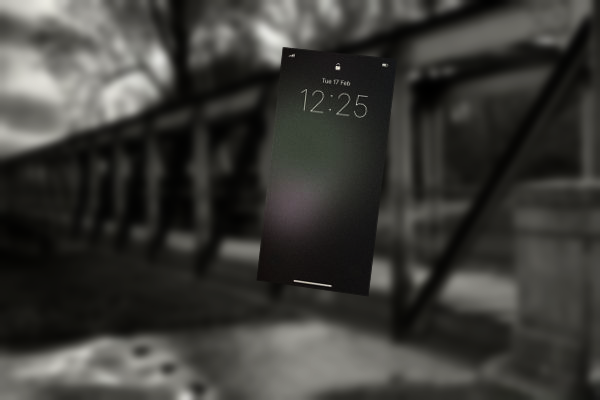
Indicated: 12 h 25 min
